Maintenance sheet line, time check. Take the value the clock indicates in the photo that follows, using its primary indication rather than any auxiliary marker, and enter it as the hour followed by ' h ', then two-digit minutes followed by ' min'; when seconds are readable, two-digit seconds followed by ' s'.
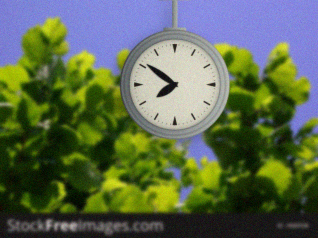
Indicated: 7 h 51 min
